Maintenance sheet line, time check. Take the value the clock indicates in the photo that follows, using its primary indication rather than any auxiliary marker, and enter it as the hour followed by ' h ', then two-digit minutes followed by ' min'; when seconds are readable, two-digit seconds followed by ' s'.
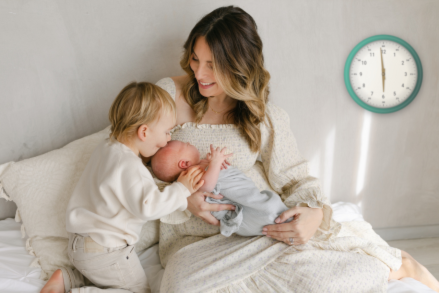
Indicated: 5 h 59 min
